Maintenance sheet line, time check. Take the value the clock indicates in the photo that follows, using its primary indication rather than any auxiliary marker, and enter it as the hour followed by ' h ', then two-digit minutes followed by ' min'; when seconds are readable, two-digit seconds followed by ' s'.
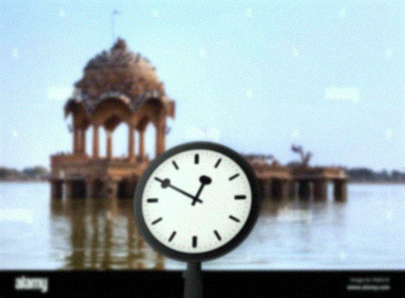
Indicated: 12 h 50 min
